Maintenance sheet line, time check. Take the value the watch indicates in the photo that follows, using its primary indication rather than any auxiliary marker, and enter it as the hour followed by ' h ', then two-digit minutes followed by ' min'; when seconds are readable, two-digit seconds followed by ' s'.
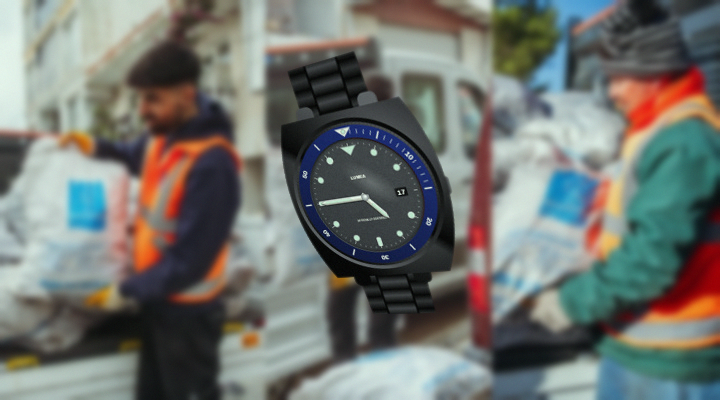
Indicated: 4 h 45 min
